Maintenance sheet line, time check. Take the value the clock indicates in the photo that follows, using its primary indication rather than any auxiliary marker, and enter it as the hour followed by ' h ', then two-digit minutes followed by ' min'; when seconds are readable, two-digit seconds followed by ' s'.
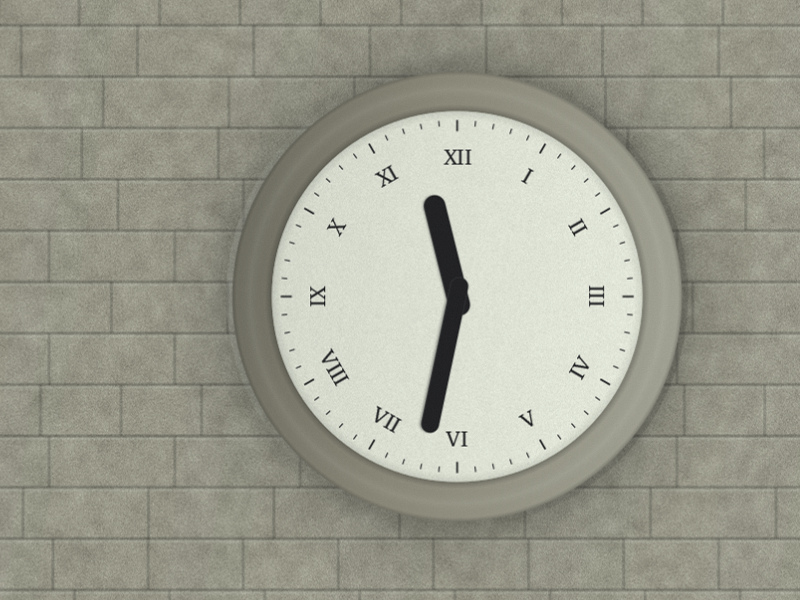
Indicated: 11 h 32 min
